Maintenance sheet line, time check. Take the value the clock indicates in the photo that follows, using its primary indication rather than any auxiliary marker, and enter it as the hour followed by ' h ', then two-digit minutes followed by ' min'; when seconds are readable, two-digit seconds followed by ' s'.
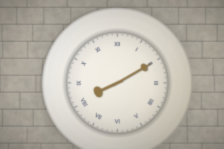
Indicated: 8 h 10 min
